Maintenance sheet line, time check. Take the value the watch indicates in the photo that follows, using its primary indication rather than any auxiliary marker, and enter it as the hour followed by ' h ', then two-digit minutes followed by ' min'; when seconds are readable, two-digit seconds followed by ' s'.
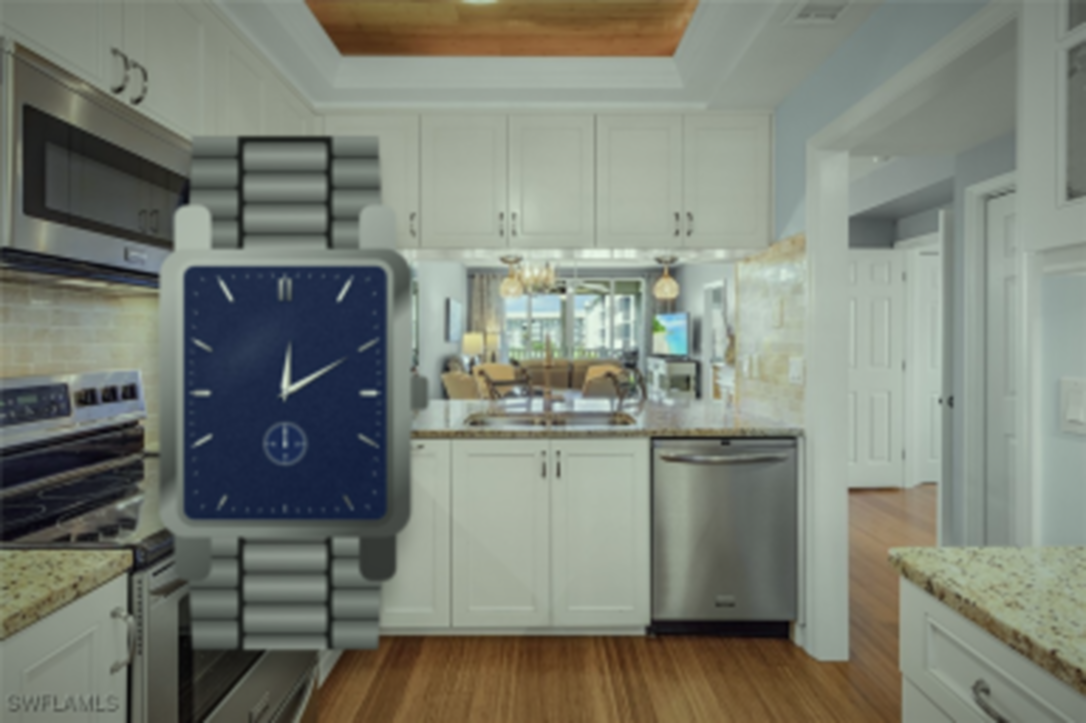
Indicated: 12 h 10 min
